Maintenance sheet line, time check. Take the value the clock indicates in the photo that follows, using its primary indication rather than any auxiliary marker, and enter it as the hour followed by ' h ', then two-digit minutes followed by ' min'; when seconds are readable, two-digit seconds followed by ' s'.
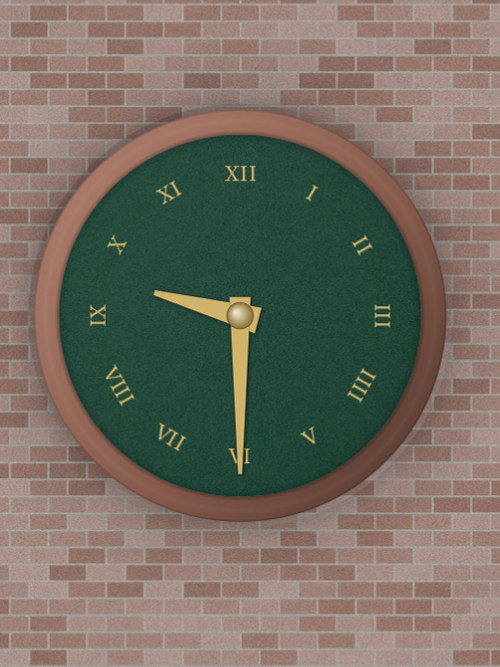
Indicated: 9 h 30 min
